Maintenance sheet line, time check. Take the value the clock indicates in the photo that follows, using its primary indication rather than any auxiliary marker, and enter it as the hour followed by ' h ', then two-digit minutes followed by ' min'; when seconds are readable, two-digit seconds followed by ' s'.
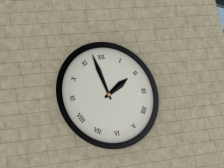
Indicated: 1 h 58 min
